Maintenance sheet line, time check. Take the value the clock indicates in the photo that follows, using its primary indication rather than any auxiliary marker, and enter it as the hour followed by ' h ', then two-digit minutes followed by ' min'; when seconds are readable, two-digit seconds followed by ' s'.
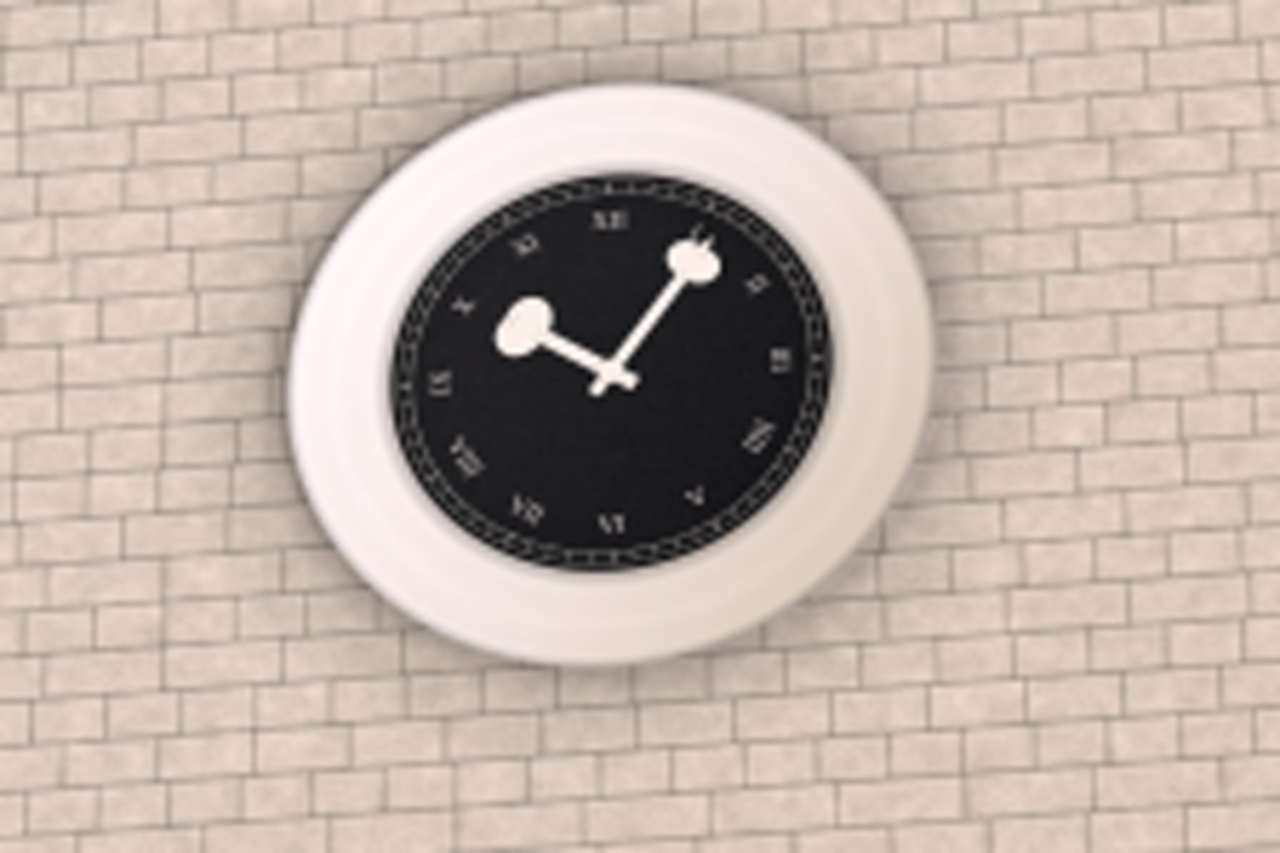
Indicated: 10 h 06 min
